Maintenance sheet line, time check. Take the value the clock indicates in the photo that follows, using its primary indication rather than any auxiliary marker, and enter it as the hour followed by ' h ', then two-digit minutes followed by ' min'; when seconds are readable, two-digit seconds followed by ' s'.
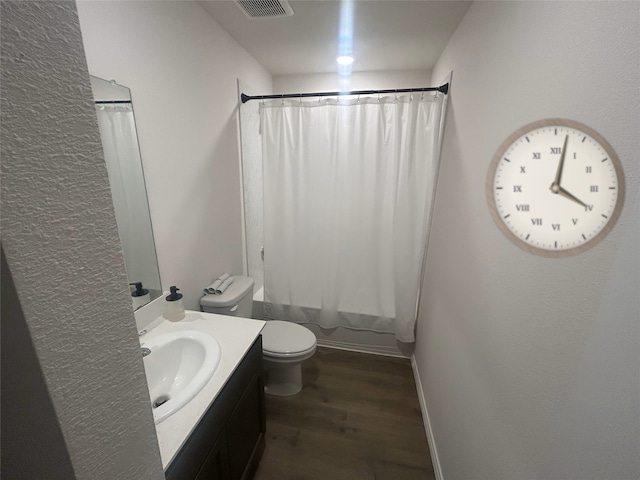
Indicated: 4 h 02 min
